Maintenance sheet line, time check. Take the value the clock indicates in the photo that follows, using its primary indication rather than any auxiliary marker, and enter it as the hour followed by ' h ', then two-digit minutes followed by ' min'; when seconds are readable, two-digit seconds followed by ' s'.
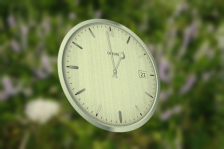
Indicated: 12 h 59 min
